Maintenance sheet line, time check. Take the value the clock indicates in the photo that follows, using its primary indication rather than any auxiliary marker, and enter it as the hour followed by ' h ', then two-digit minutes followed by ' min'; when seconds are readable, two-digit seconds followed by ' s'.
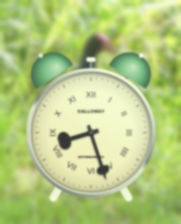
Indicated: 8 h 27 min
